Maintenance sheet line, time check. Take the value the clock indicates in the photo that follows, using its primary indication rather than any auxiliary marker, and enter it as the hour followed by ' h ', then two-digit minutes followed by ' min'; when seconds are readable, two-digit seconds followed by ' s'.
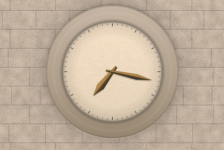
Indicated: 7 h 17 min
